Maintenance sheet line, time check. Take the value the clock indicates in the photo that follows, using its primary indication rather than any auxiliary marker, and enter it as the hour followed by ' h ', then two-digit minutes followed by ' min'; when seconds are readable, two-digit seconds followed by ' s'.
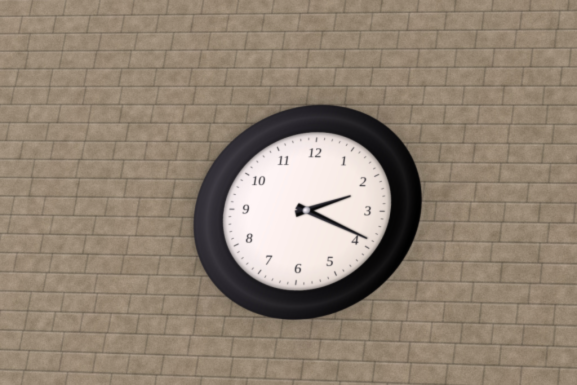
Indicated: 2 h 19 min
